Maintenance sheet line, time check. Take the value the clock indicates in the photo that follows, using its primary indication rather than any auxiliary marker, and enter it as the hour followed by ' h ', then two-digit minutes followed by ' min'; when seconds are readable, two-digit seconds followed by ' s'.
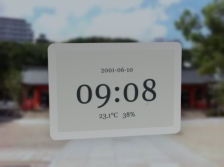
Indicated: 9 h 08 min
